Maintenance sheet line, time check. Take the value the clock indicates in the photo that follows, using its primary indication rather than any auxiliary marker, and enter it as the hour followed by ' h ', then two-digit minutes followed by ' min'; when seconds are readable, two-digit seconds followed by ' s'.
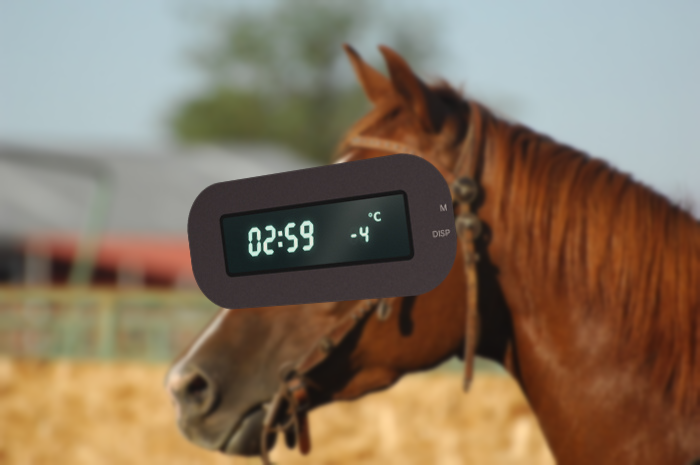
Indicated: 2 h 59 min
